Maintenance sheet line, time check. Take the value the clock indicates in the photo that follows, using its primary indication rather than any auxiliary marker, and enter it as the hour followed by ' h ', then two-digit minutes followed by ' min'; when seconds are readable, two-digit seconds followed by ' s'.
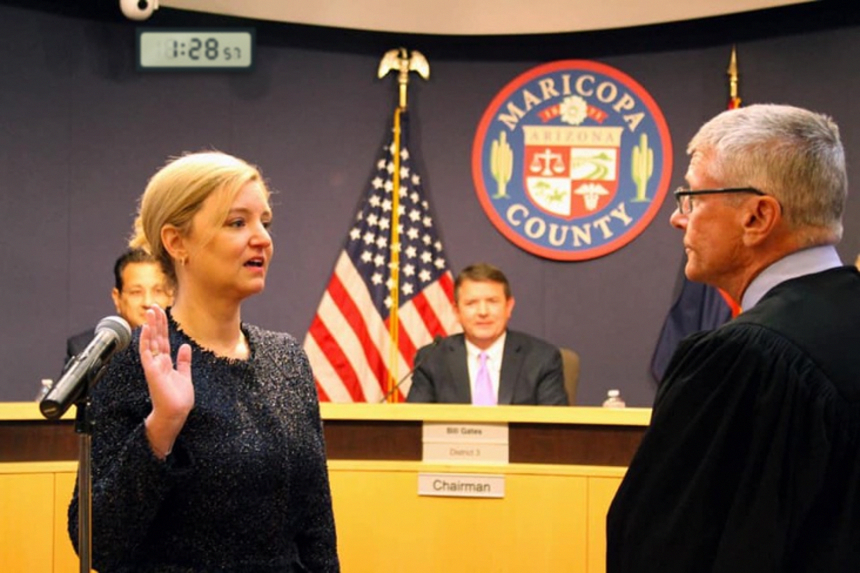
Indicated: 1 h 28 min
